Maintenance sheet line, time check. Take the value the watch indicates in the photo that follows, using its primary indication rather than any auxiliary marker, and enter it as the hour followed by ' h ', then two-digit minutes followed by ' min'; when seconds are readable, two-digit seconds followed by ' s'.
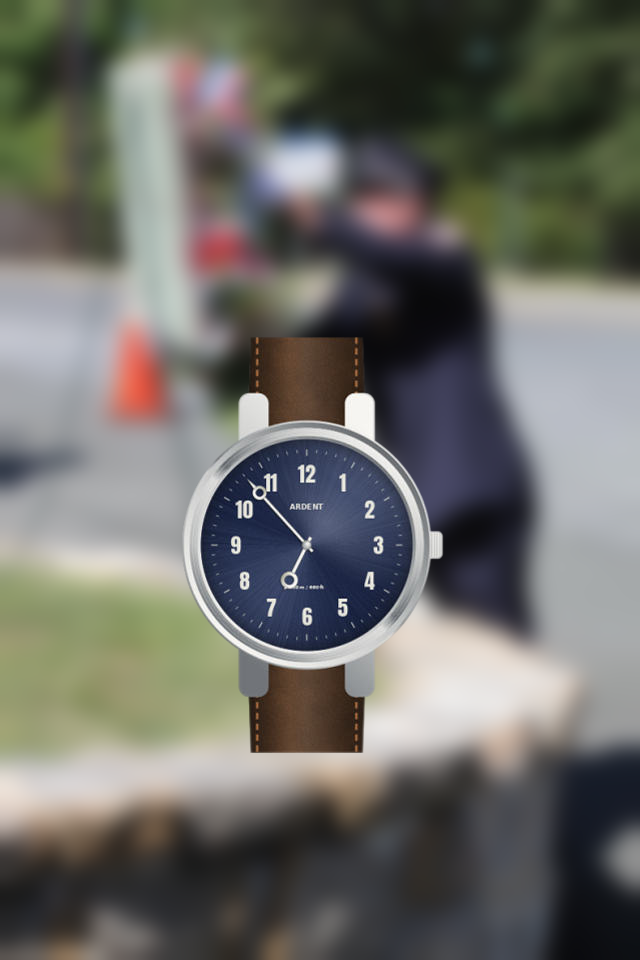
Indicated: 6 h 53 min
